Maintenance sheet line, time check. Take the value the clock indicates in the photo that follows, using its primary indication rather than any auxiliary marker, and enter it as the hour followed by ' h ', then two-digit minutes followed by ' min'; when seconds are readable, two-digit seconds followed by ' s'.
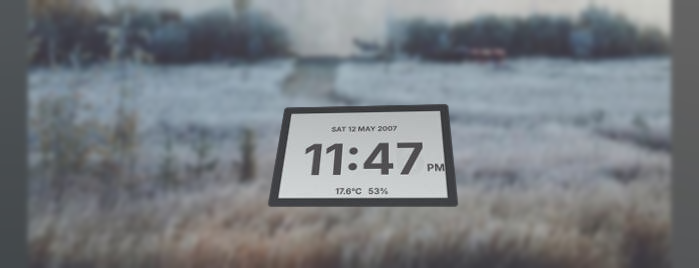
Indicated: 11 h 47 min
